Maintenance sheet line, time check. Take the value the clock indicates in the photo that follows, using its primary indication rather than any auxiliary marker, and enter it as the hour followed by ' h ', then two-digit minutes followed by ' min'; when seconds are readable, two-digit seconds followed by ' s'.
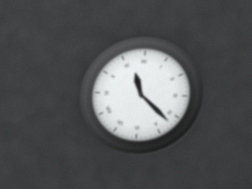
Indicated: 11 h 22 min
